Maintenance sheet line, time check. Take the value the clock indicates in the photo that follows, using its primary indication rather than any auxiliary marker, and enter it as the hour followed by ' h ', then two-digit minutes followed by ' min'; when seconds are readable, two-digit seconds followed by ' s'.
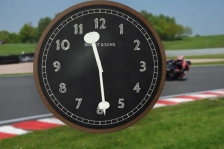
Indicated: 11 h 29 min
